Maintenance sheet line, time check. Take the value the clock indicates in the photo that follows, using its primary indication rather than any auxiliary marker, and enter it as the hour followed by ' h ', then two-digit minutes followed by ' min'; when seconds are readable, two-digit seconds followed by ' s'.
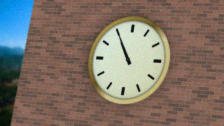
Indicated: 10 h 55 min
